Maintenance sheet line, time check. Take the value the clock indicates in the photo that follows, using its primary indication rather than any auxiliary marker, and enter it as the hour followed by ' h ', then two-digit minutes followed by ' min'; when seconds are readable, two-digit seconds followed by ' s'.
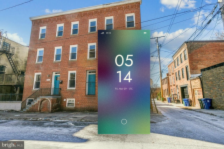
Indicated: 5 h 14 min
